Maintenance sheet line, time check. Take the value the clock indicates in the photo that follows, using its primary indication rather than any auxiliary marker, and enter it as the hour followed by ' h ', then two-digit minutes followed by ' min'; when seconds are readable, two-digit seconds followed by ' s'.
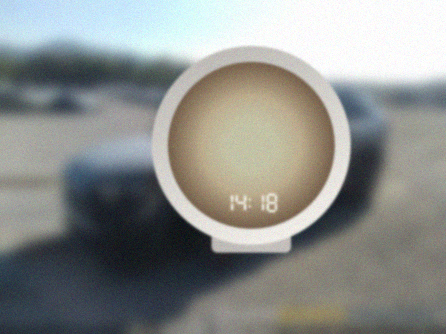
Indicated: 14 h 18 min
